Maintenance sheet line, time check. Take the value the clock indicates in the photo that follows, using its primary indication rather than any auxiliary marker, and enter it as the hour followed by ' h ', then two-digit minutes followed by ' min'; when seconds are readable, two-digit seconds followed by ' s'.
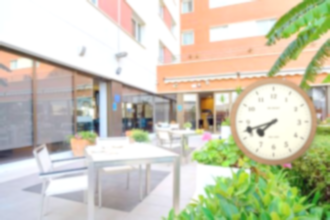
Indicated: 7 h 42 min
